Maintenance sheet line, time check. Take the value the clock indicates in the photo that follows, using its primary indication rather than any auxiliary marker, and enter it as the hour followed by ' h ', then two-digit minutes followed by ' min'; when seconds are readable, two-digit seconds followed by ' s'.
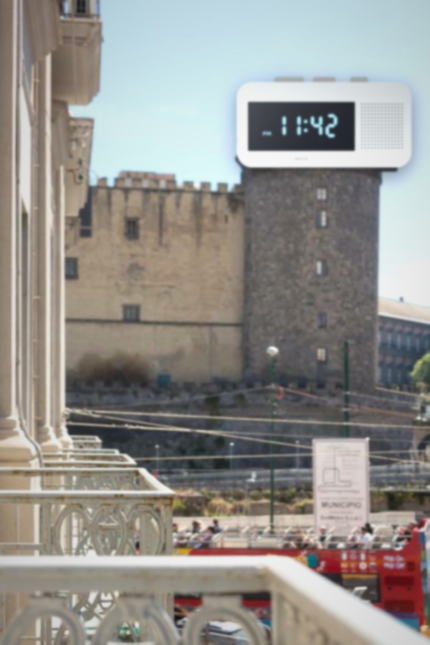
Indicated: 11 h 42 min
